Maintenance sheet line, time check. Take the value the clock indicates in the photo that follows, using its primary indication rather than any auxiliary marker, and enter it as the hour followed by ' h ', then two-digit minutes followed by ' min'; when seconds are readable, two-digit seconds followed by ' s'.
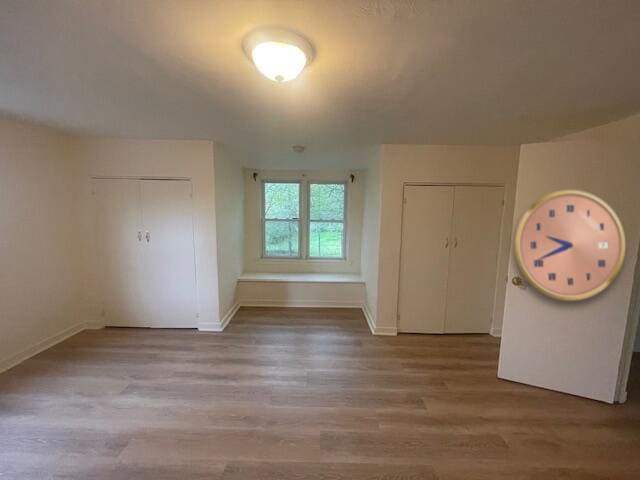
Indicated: 9 h 41 min
